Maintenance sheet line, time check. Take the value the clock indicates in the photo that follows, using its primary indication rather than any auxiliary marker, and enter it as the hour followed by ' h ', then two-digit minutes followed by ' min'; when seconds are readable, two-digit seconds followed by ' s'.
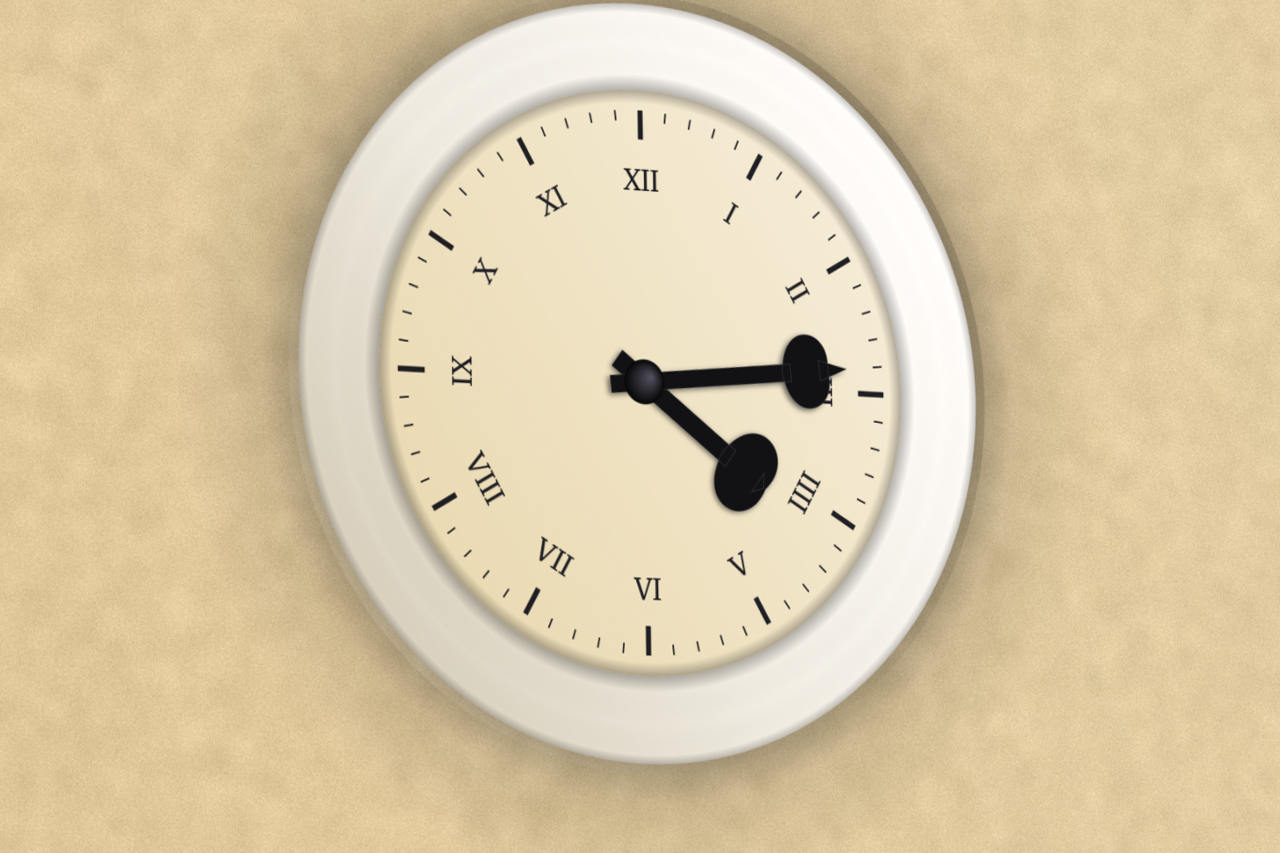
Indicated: 4 h 14 min
